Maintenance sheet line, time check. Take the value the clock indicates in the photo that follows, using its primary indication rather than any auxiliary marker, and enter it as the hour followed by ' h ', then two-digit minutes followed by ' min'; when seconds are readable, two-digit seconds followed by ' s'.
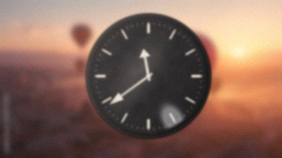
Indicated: 11 h 39 min
